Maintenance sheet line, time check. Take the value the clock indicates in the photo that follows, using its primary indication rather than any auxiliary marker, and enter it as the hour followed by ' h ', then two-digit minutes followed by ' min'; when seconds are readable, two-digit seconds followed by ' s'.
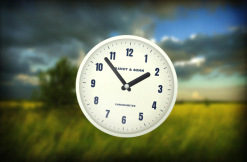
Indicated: 1 h 53 min
